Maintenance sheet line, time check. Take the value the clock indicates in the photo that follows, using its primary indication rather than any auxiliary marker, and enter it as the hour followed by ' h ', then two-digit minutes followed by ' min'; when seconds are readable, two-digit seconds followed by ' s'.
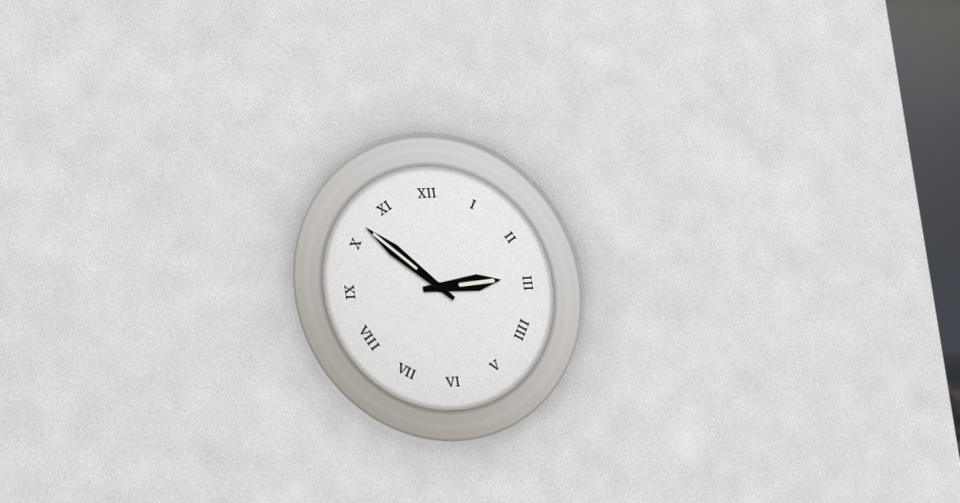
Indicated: 2 h 52 min
